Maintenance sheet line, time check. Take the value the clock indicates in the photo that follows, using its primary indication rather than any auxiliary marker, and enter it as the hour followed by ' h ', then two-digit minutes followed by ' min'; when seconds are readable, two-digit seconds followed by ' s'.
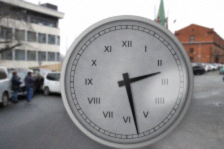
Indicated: 2 h 28 min
